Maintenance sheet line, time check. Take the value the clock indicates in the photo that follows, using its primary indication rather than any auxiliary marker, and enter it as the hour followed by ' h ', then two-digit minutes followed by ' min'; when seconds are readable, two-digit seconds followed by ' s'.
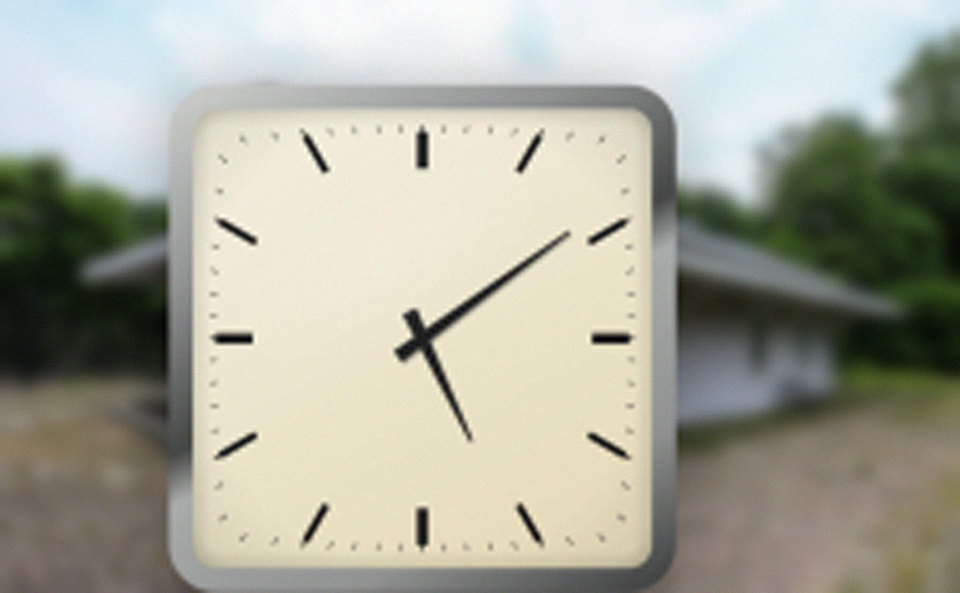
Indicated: 5 h 09 min
